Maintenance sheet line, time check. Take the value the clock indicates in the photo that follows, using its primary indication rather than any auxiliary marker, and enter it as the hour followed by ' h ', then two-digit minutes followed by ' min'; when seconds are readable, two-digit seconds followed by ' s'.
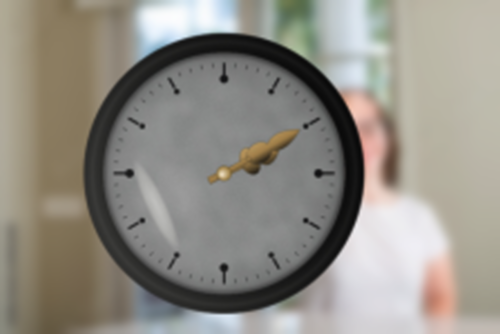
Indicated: 2 h 10 min
